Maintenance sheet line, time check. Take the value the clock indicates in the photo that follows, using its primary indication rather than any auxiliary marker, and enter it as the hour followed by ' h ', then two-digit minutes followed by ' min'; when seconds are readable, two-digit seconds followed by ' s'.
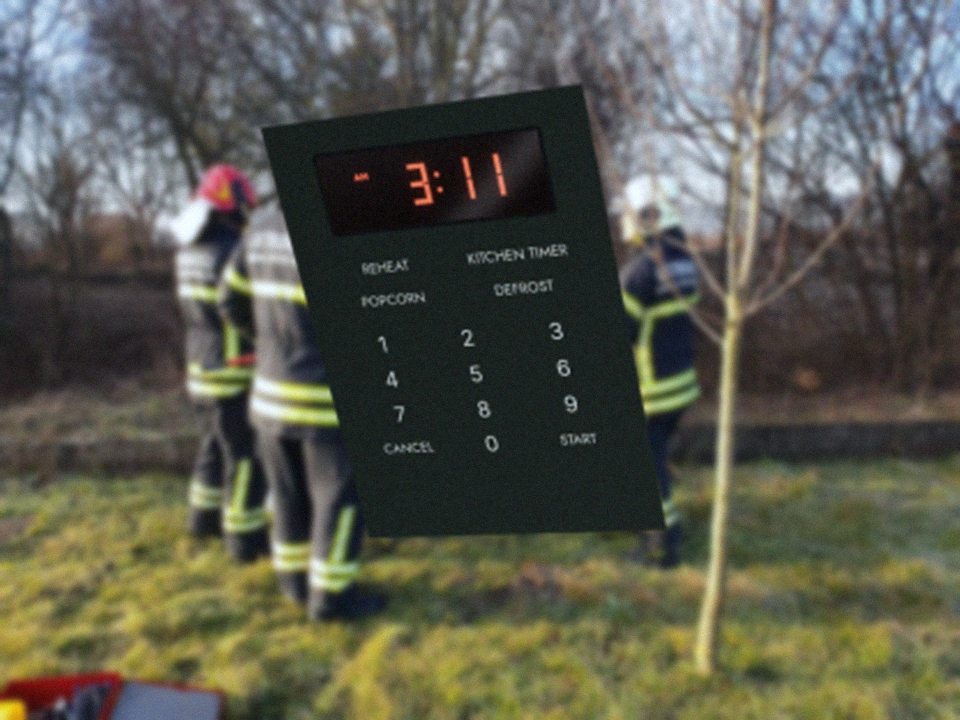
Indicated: 3 h 11 min
